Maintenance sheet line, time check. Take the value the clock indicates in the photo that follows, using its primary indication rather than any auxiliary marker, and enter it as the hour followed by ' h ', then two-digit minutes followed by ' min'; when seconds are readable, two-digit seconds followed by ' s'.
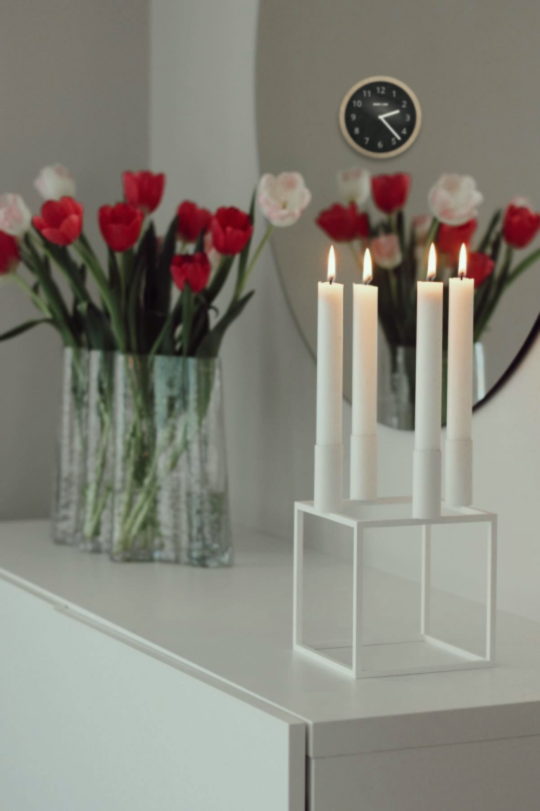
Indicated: 2 h 23 min
